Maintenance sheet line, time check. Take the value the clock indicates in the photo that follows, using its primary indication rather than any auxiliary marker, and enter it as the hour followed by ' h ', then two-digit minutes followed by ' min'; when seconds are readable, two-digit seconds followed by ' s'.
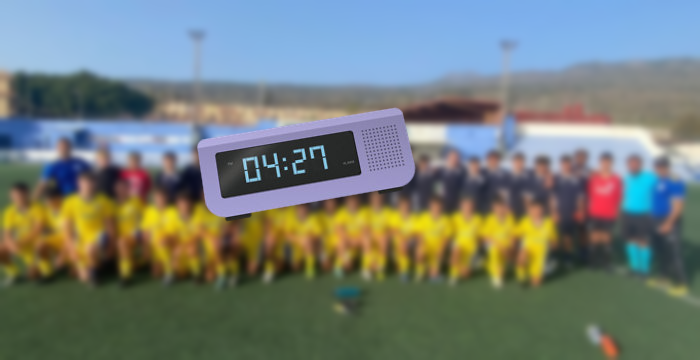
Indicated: 4 h 27 min
